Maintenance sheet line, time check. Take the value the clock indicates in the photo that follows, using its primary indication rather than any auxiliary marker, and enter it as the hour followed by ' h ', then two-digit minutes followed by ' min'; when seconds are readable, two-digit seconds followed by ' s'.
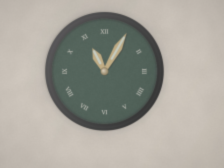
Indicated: 11 h 05 min
